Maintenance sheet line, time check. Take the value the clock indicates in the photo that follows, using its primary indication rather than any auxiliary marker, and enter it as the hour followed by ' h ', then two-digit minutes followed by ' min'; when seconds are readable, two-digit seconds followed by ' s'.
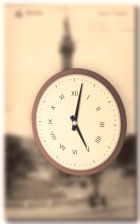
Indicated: 5 h 02 min
